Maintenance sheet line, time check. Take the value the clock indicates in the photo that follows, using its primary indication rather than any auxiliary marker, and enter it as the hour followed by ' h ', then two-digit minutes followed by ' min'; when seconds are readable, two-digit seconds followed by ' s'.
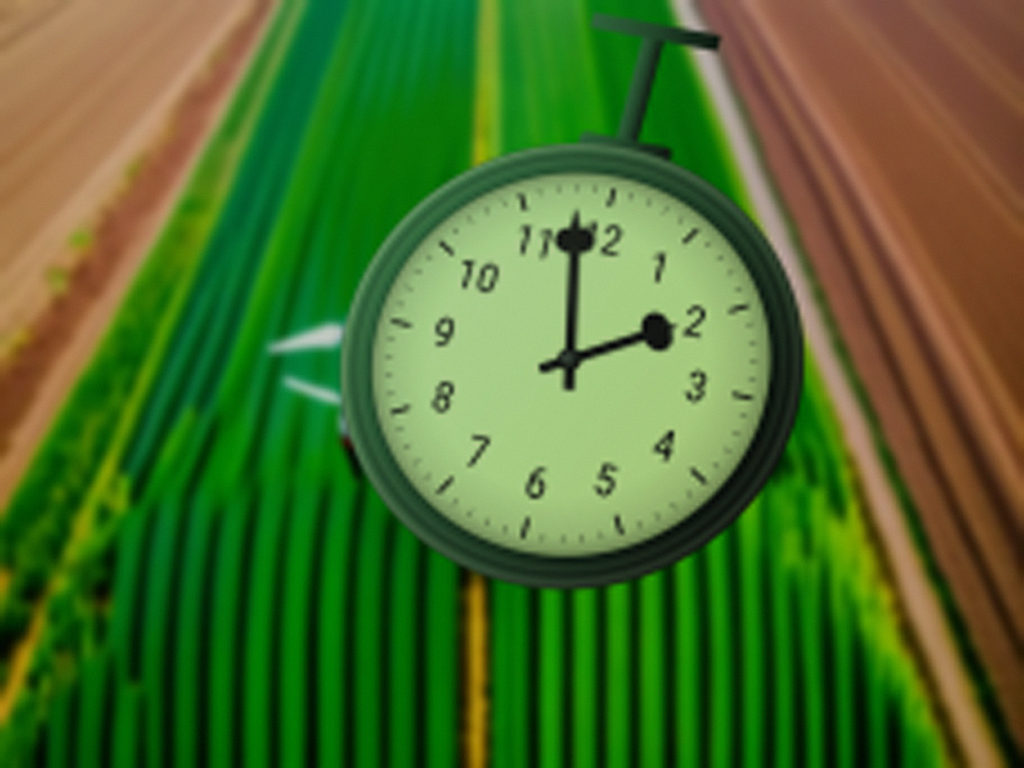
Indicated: 1 h 58 min
